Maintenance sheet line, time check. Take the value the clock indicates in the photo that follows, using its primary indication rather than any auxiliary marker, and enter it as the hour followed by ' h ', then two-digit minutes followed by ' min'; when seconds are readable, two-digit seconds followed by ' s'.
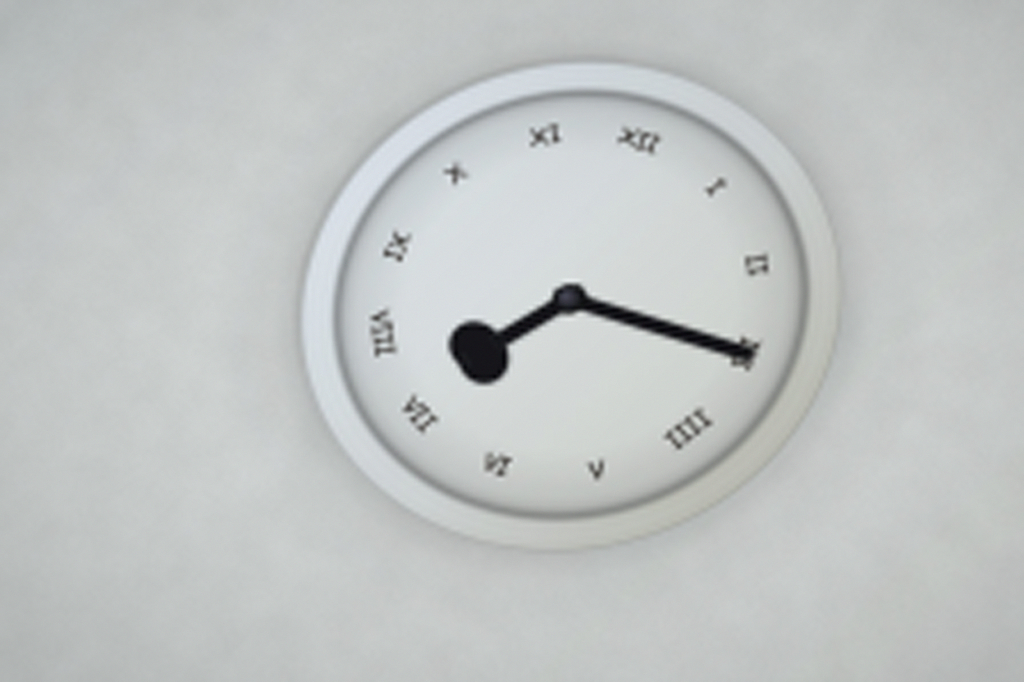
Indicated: 7 h 15 min
